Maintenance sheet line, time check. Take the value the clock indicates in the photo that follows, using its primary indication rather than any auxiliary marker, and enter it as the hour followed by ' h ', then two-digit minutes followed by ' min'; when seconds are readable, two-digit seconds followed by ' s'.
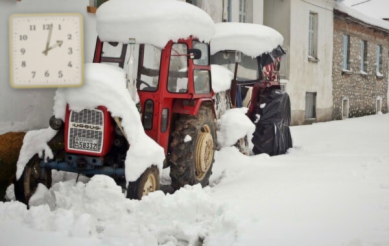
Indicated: 2 h 02 min
